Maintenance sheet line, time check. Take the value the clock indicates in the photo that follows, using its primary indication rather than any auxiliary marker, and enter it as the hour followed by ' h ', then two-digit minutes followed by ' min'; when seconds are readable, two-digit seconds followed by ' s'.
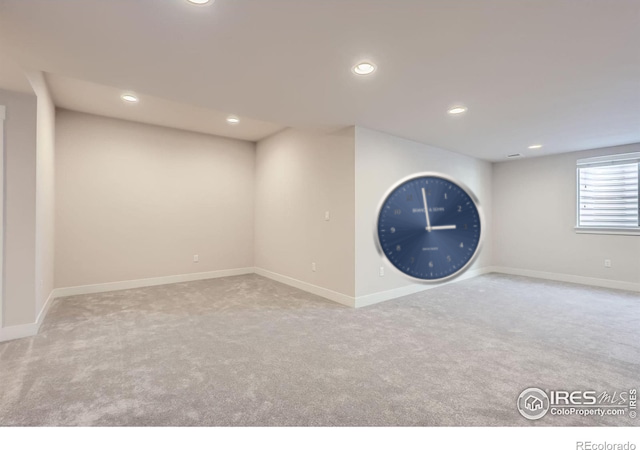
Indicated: 2 h 59 min
